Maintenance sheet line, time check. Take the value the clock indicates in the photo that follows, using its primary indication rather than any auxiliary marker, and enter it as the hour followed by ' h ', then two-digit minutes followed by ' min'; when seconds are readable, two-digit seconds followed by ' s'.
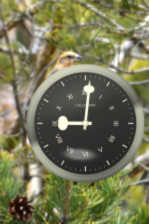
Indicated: 9 h 01 min
